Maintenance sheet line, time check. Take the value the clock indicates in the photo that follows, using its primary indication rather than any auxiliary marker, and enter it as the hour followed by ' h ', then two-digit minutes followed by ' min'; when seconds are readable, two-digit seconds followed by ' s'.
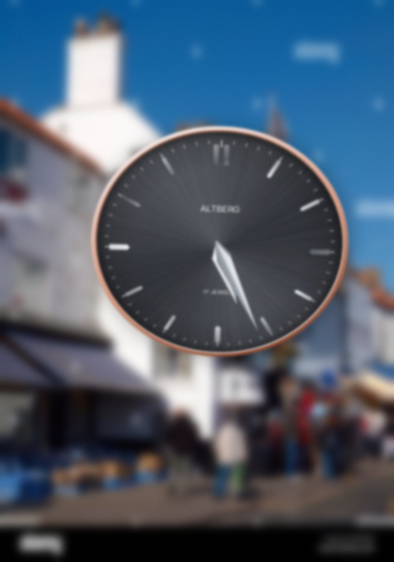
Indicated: 5 h 26 min
